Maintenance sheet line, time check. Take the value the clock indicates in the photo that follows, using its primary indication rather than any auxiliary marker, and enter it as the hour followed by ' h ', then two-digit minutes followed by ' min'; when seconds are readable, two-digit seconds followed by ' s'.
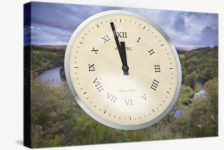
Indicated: 11 h 58 min
